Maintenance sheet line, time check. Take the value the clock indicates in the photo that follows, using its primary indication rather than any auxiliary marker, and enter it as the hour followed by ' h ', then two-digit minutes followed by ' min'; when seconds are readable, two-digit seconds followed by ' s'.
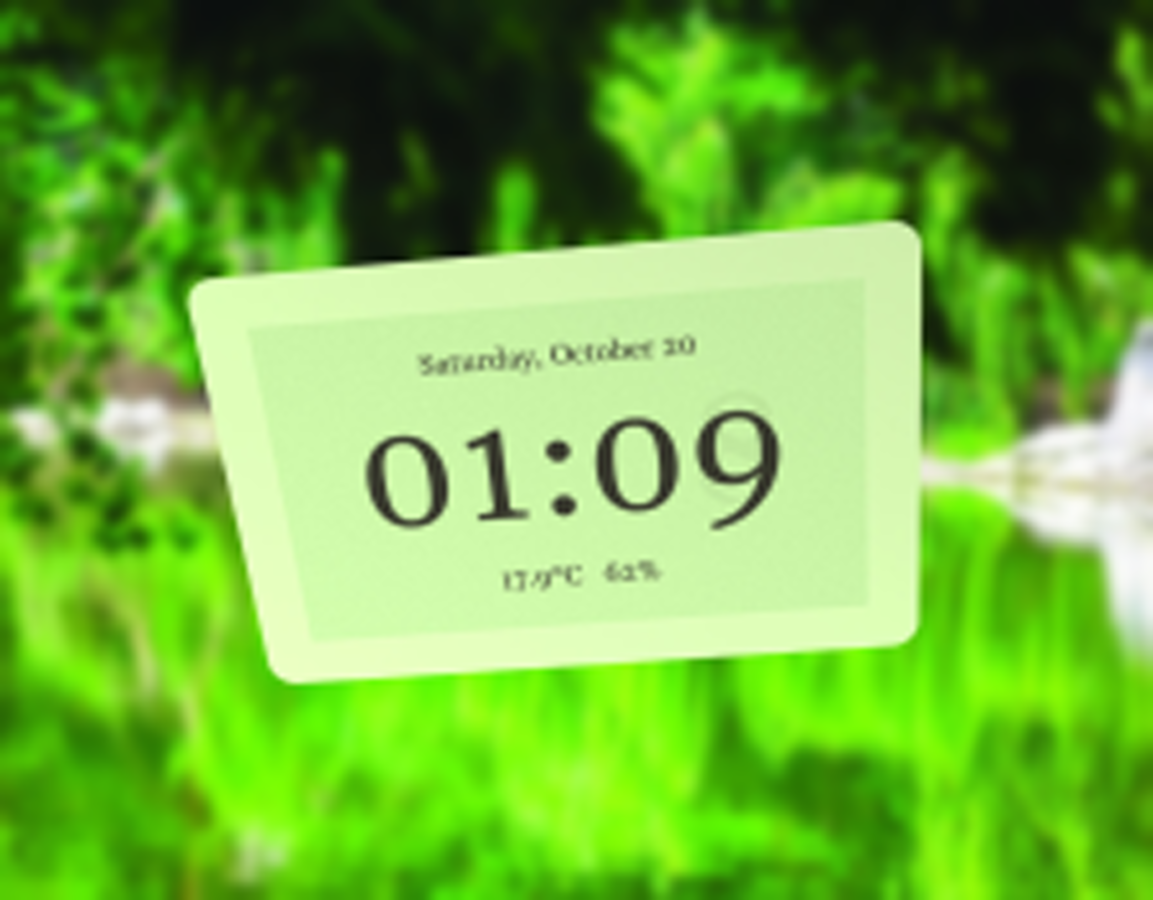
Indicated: 1 h 09 min
